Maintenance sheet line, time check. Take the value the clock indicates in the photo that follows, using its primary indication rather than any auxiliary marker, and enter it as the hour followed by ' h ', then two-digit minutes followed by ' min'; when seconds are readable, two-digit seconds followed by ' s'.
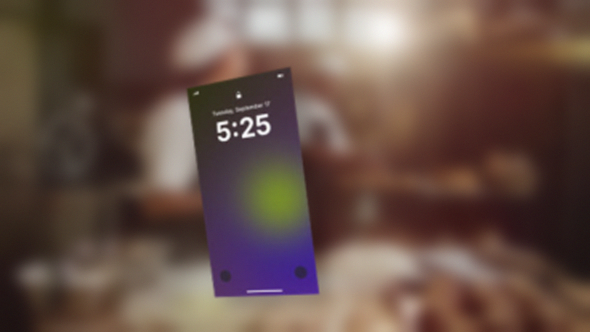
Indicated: 5 h 25 min
